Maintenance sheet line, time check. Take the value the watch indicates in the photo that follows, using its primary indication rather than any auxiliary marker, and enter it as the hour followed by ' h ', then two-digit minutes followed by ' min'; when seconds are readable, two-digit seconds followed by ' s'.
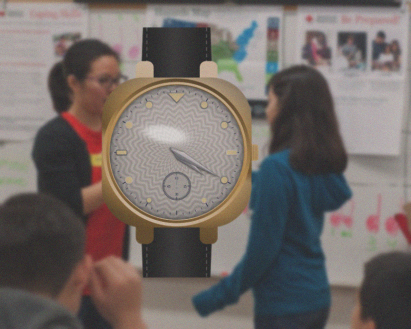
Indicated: 4 h 20 min
